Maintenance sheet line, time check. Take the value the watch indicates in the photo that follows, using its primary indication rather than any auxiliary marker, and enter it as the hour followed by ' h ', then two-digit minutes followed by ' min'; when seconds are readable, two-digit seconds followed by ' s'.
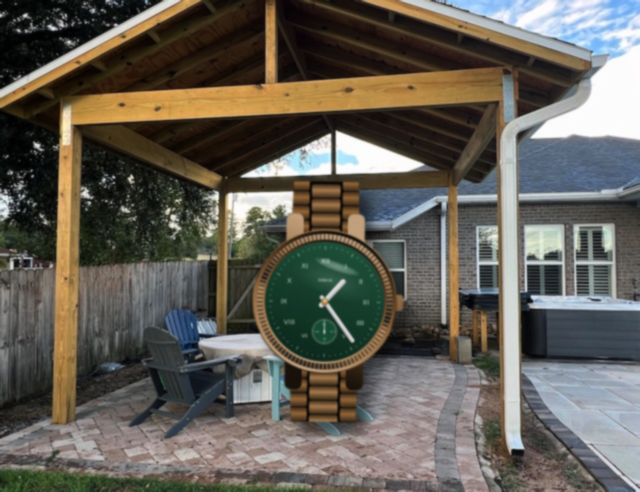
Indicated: 1 h 24 min
